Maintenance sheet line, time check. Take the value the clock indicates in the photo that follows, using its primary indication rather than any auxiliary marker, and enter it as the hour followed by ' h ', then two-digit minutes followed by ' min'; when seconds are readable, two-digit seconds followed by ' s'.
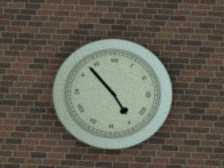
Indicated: 4 h 53 min
